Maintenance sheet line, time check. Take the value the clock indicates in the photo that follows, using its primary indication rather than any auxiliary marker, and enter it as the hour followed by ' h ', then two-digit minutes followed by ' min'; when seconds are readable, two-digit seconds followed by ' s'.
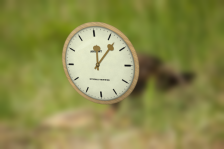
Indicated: 12 h 07 min
